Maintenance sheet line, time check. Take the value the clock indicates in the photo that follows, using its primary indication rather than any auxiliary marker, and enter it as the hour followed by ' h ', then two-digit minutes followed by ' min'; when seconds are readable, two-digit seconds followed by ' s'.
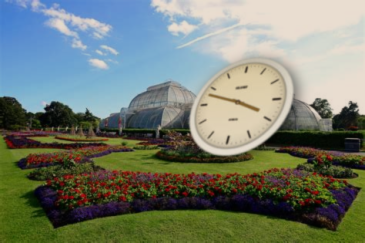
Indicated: 3 h 48 min
